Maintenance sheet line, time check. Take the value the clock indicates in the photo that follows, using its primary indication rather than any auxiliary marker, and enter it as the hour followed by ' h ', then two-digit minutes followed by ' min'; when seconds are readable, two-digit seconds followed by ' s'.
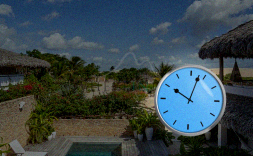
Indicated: 10 h 03 min
